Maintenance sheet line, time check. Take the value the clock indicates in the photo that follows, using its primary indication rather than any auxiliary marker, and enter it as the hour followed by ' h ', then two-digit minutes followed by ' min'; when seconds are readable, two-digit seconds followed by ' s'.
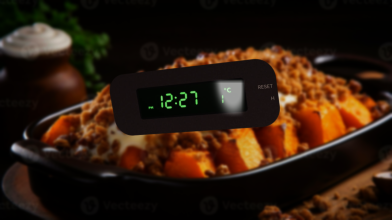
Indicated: 12 h 27 min
